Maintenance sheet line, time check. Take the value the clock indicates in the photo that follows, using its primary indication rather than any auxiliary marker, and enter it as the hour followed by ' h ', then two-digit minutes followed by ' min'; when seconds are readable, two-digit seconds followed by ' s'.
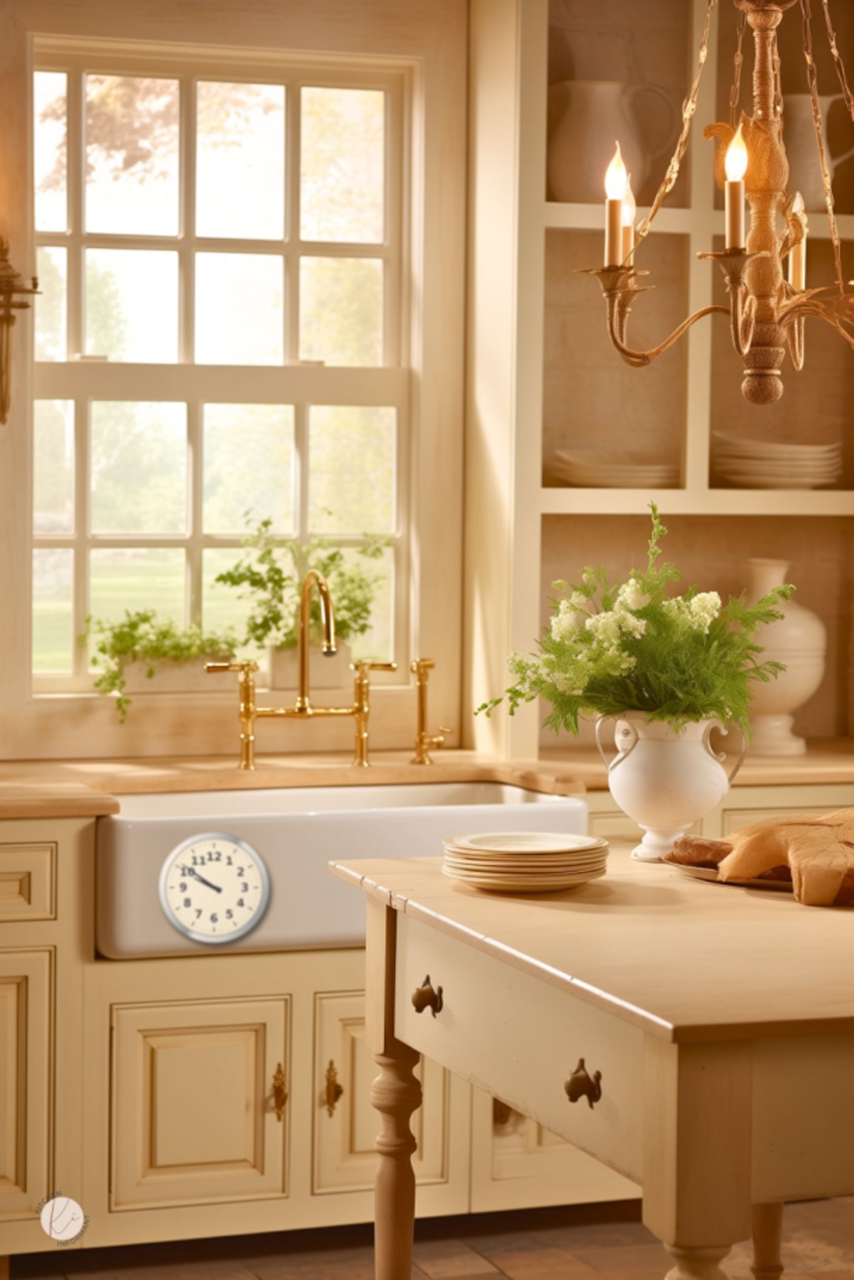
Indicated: 9 h 51 min
